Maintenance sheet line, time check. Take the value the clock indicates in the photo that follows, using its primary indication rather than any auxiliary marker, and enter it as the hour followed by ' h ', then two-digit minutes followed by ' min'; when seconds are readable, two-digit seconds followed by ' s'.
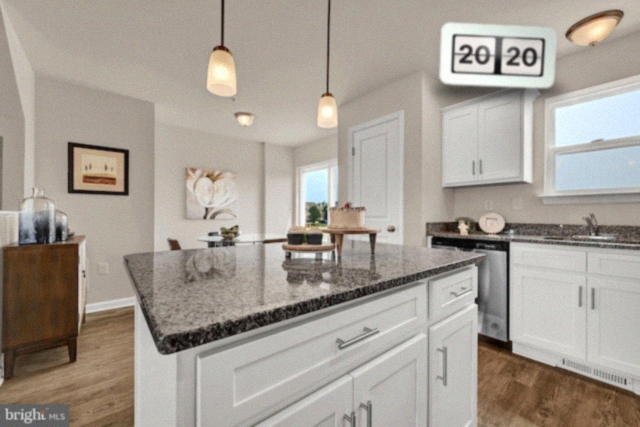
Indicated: 20 h 20 min
